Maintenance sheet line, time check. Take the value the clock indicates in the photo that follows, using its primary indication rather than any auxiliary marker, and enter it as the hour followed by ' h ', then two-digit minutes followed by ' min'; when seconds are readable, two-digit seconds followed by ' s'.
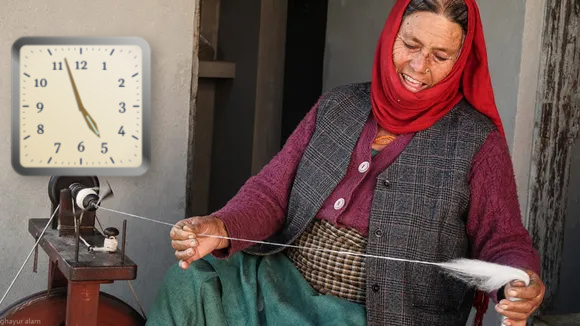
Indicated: 4 h 57 min
